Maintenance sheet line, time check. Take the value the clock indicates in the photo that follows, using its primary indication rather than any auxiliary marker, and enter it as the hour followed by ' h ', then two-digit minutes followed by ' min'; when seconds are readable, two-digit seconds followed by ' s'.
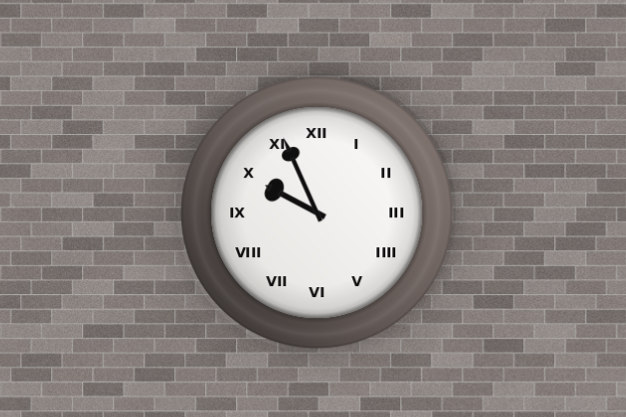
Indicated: 9 h 56 min
